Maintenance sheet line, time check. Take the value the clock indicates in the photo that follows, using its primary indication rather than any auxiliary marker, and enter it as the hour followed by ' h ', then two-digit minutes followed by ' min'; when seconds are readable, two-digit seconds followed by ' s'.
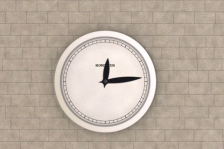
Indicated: 12 h 14 min
